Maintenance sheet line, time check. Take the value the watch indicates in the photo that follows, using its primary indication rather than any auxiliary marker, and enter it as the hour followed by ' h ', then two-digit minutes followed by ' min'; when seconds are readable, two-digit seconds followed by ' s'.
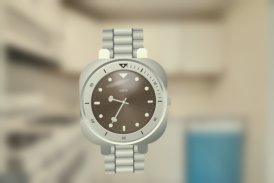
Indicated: 9 h 35 min
